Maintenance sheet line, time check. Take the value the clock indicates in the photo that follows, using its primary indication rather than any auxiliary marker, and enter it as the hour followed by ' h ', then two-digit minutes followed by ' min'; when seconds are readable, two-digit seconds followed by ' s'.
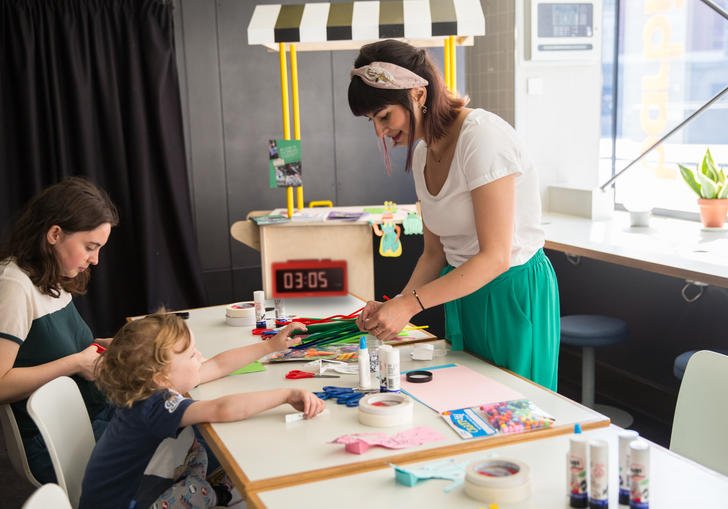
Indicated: 3 h 05 min
